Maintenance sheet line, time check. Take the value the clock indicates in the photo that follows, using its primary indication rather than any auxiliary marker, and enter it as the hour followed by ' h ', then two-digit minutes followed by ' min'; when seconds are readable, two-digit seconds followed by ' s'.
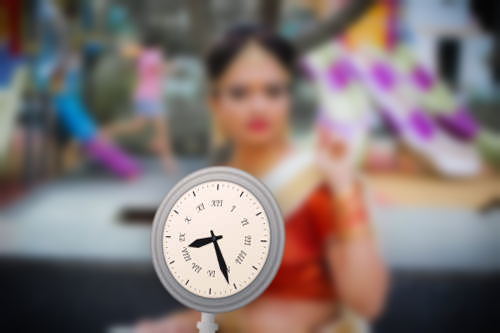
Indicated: 8 h 26 min
